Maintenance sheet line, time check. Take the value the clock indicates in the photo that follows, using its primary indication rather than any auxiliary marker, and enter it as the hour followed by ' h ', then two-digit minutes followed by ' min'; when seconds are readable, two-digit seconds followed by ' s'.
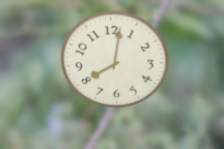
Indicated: 8 h 02 min
